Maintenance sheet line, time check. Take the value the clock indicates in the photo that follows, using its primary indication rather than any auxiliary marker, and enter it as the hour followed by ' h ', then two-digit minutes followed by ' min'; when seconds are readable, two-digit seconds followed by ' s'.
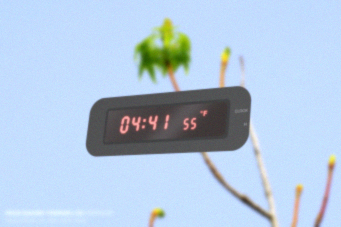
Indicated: 4 h 41 min
